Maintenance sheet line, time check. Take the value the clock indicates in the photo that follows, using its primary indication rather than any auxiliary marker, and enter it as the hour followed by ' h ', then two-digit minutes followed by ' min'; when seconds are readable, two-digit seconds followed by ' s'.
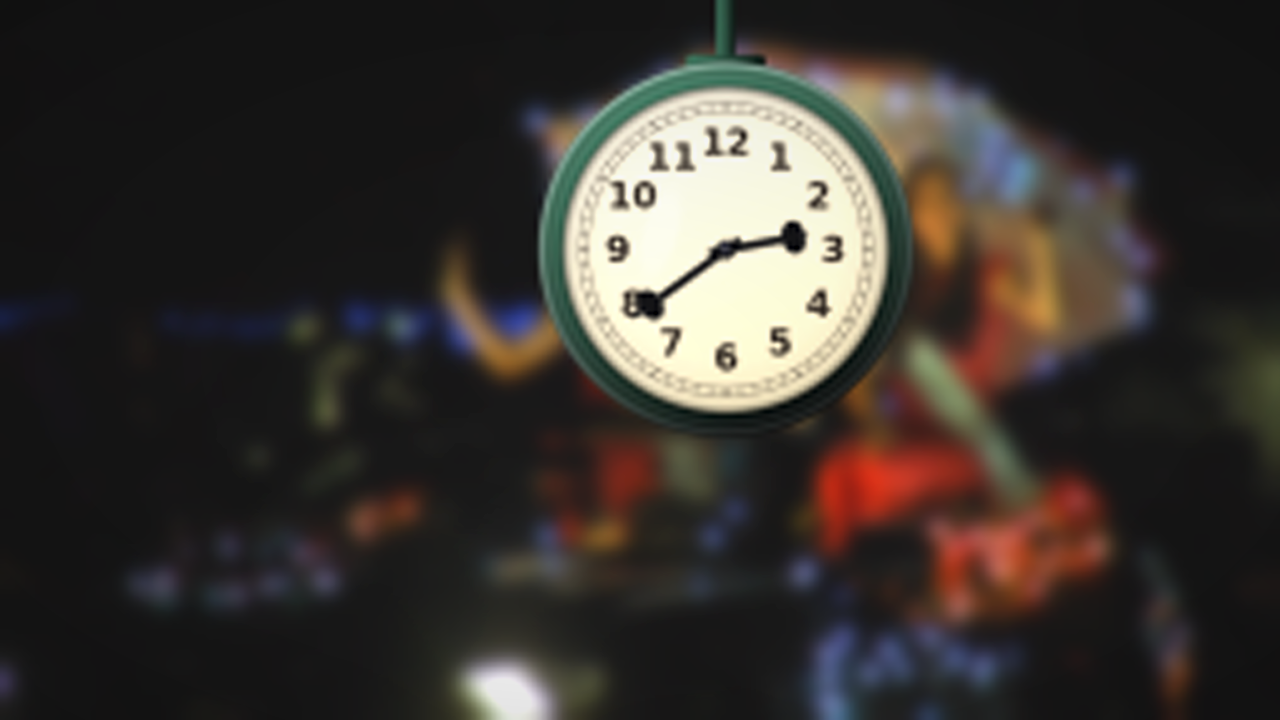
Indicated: 2 h 39 min
